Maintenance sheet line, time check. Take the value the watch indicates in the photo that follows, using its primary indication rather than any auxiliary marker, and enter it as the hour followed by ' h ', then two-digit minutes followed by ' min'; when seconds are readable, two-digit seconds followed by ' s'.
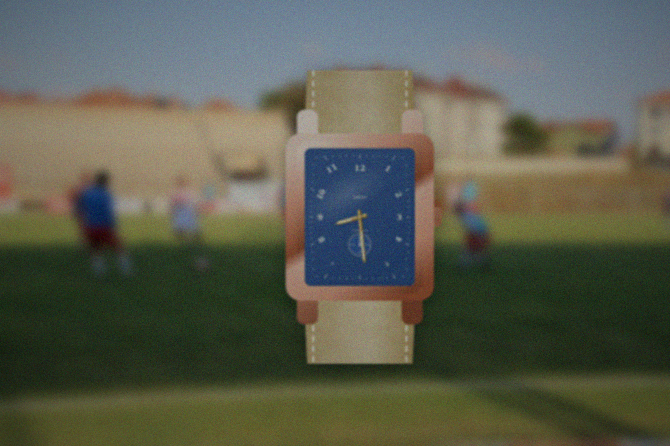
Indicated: 8 h 29 min
